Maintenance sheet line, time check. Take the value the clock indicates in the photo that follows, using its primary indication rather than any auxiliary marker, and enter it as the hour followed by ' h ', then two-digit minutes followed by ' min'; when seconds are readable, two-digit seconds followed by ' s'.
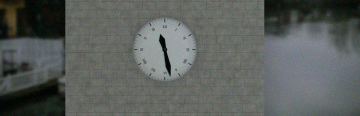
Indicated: 11 h 28 min
